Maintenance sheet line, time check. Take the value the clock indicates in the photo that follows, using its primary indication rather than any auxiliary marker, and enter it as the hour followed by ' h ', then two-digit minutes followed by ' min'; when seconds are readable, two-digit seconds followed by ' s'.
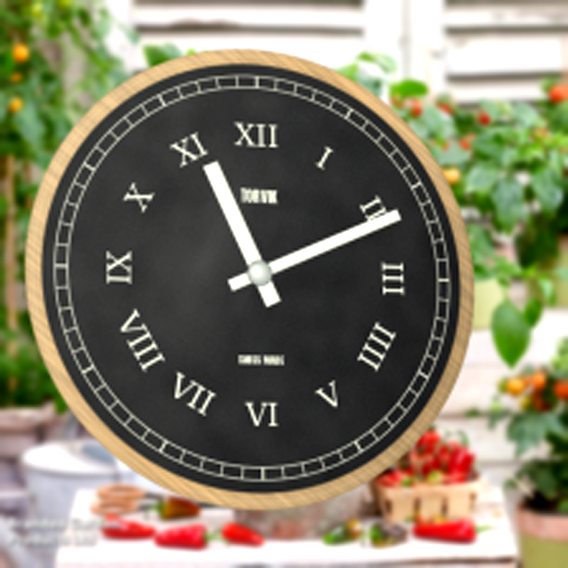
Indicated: 11 h 11 min
